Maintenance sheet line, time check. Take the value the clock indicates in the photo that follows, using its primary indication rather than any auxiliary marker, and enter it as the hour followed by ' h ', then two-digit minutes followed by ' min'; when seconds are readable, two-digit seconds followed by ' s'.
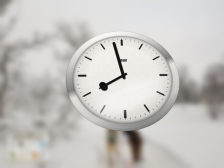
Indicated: 7 h 58 min
